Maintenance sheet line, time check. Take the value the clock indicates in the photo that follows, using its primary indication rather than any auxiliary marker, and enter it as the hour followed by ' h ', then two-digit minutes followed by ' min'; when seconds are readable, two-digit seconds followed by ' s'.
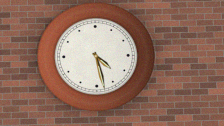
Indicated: 4 h 28 min
